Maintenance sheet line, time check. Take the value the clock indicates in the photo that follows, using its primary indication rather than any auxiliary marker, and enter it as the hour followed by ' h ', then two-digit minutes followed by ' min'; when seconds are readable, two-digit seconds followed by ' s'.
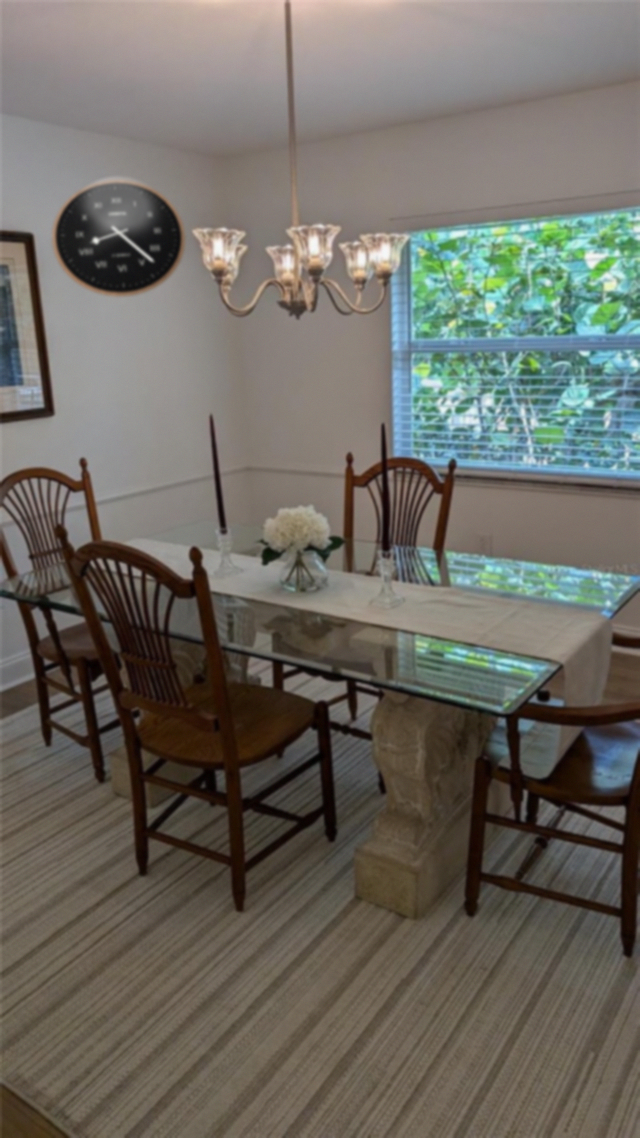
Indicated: 8 h 23 min
